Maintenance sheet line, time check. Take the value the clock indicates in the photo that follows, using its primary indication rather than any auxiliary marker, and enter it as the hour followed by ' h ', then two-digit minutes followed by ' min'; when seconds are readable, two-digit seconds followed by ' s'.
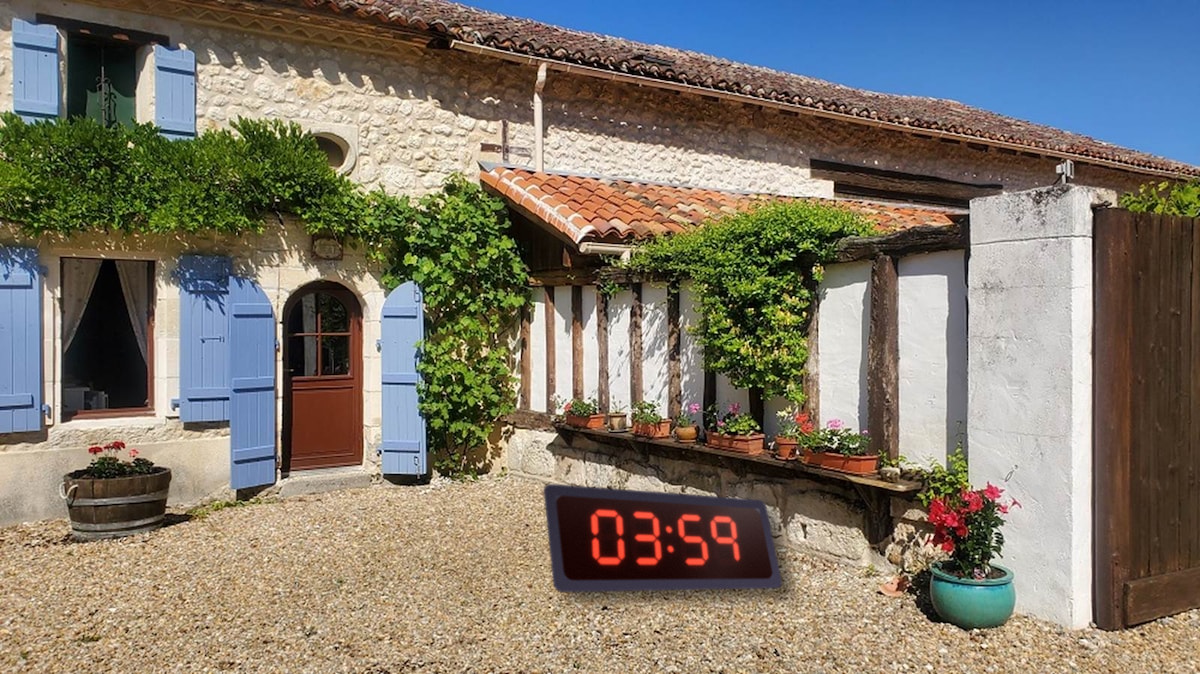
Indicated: 3 h 59 min
